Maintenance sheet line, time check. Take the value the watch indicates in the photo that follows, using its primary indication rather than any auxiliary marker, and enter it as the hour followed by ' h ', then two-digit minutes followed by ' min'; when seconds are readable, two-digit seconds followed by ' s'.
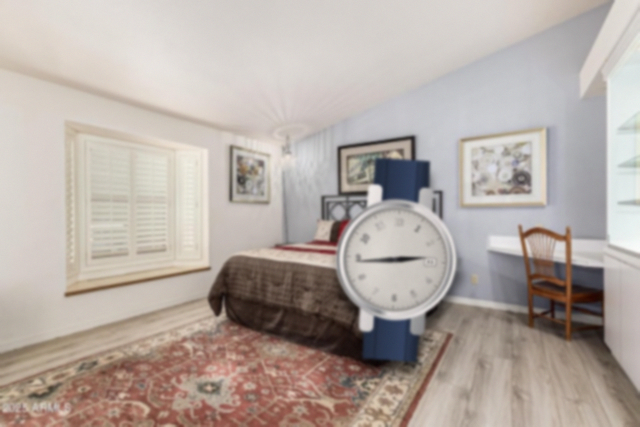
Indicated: 2 h 44 min
